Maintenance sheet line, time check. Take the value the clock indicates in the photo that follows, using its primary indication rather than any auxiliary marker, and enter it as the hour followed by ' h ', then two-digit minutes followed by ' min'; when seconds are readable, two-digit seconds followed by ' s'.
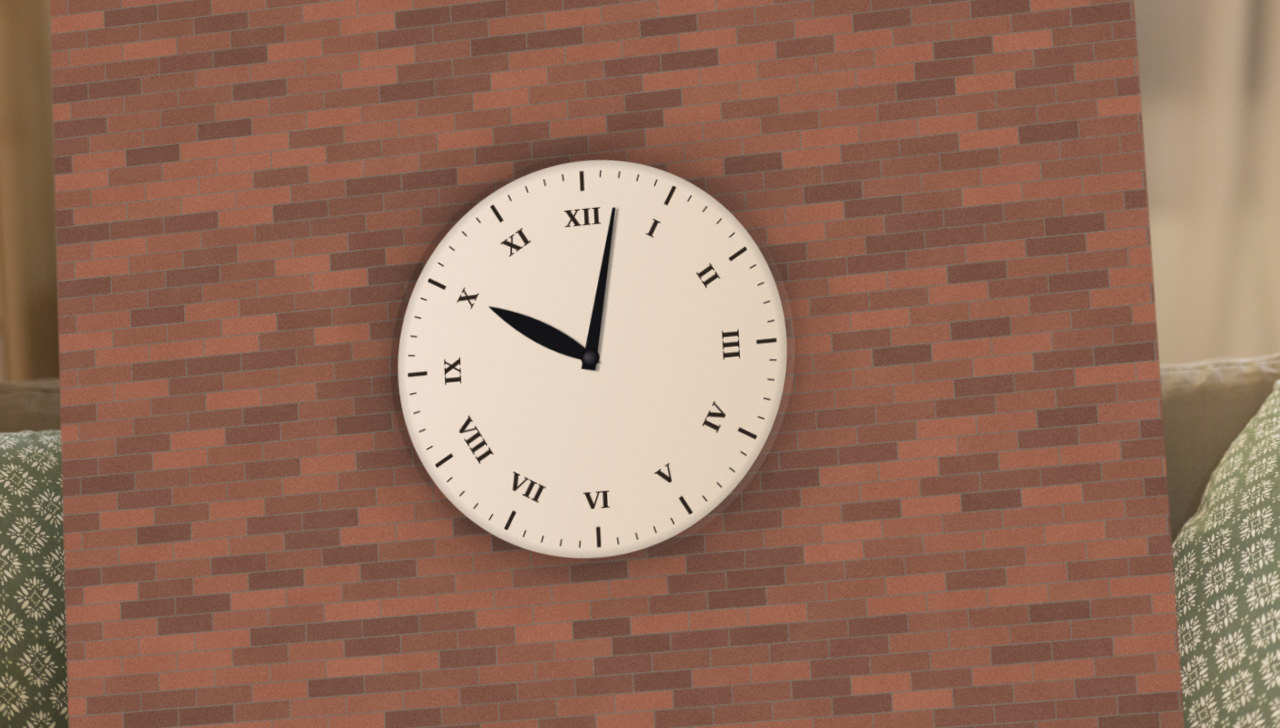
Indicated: 10 h 02 min
